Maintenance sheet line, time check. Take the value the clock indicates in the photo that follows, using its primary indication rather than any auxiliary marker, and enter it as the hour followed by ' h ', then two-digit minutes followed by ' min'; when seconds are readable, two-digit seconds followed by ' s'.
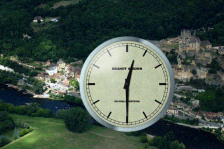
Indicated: 12 h 30 min
